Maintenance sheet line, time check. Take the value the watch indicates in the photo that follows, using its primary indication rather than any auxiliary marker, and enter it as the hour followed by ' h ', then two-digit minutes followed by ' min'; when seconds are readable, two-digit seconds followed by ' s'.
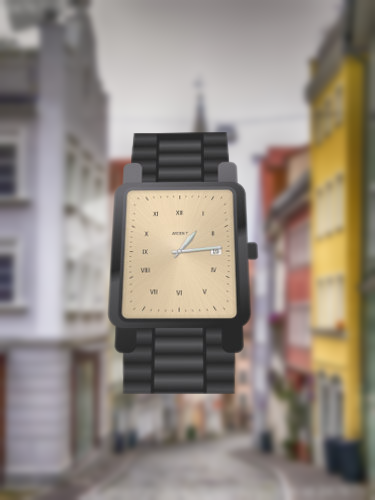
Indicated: 1 h 14 min
